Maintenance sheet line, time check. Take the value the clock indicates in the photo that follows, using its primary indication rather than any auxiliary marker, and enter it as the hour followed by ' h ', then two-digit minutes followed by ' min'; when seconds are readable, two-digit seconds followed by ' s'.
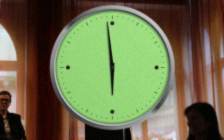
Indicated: 5 h 59 min
